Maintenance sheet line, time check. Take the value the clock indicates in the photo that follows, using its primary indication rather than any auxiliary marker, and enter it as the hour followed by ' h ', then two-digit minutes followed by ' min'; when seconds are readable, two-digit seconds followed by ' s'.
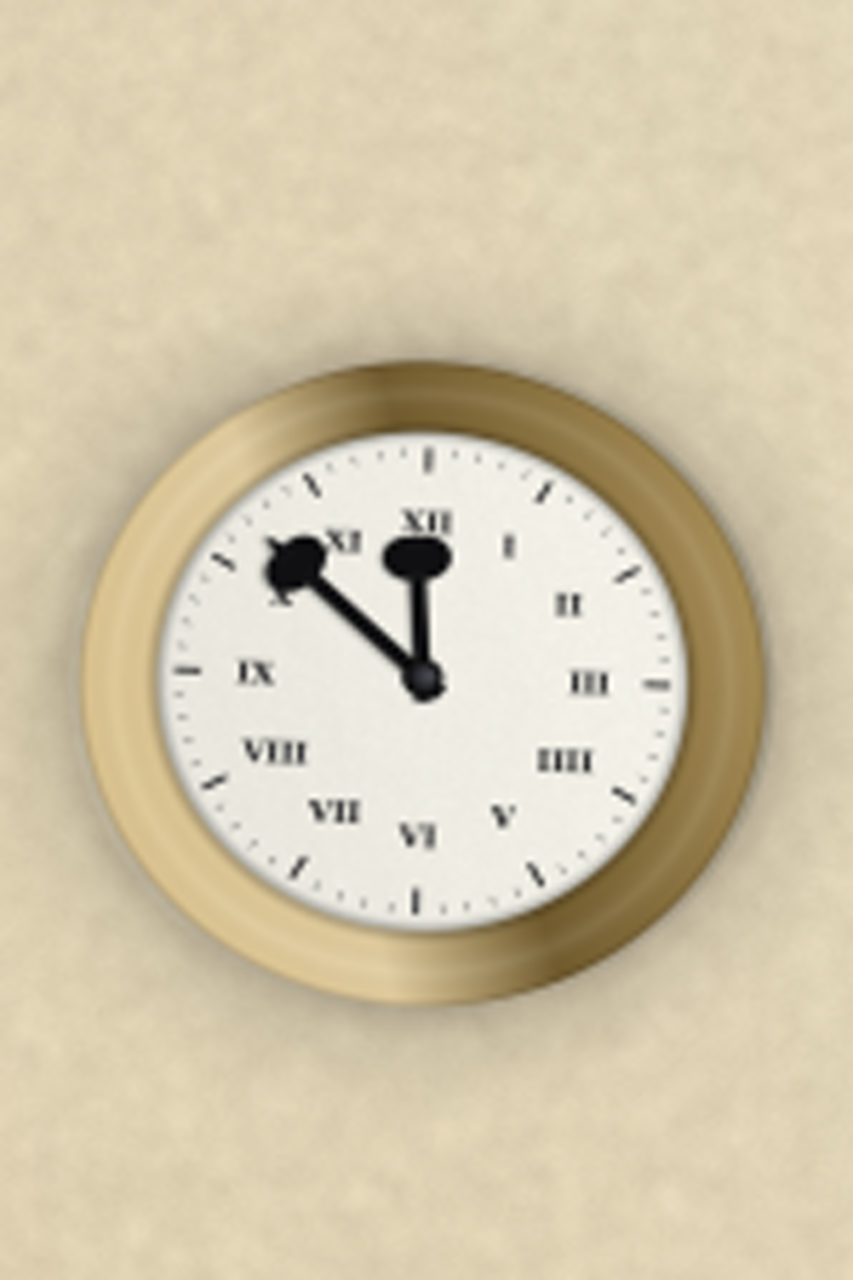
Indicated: 11 h 52 min
